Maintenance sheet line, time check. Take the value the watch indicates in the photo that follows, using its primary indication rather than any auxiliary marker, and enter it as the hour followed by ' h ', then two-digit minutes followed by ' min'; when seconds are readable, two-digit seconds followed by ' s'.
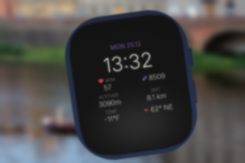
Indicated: 13 h 32 min
